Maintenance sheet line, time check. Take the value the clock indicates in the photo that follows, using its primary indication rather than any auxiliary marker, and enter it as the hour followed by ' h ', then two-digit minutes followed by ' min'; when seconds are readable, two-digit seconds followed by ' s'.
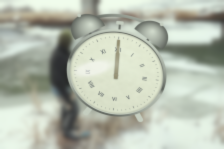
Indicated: 12 h 00 min
